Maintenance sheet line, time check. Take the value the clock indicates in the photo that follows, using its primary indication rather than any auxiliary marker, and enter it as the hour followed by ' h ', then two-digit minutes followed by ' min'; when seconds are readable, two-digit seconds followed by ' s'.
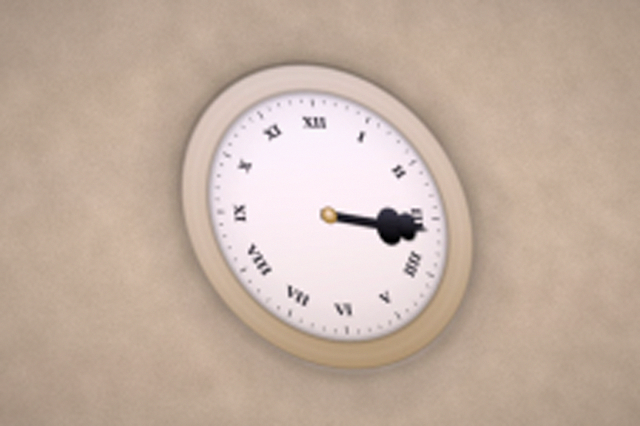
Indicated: 3 h 16 min
